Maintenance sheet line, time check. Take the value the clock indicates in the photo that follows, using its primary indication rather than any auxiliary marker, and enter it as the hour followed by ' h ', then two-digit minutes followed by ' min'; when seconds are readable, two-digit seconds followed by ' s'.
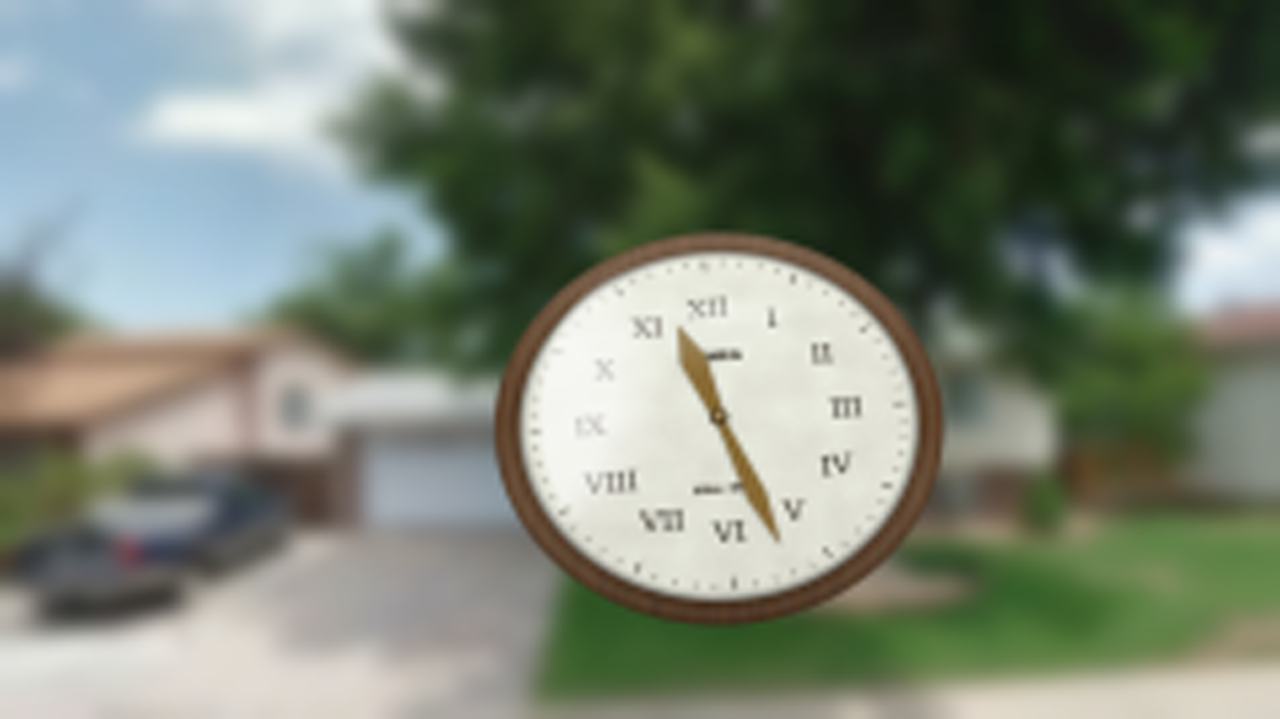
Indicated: 11 h 27 min
